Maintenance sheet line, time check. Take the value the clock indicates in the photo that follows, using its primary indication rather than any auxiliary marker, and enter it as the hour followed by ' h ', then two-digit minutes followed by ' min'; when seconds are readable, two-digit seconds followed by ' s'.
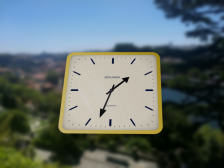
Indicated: 1 h 33 min
